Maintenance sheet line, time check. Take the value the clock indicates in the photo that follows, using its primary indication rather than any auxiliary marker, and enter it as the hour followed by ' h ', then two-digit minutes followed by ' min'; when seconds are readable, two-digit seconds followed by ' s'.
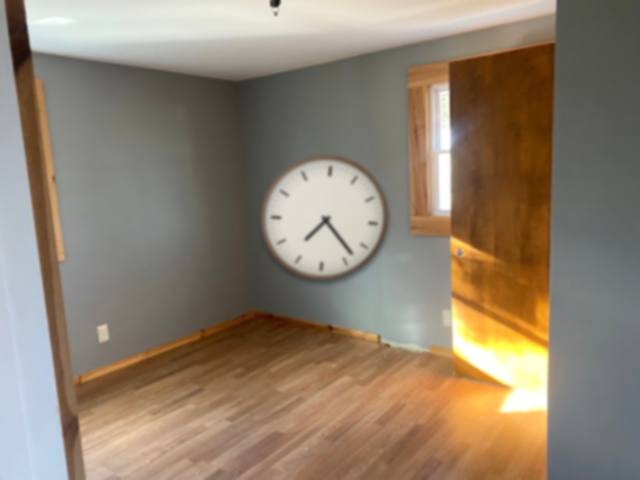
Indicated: 7 h 23 min
